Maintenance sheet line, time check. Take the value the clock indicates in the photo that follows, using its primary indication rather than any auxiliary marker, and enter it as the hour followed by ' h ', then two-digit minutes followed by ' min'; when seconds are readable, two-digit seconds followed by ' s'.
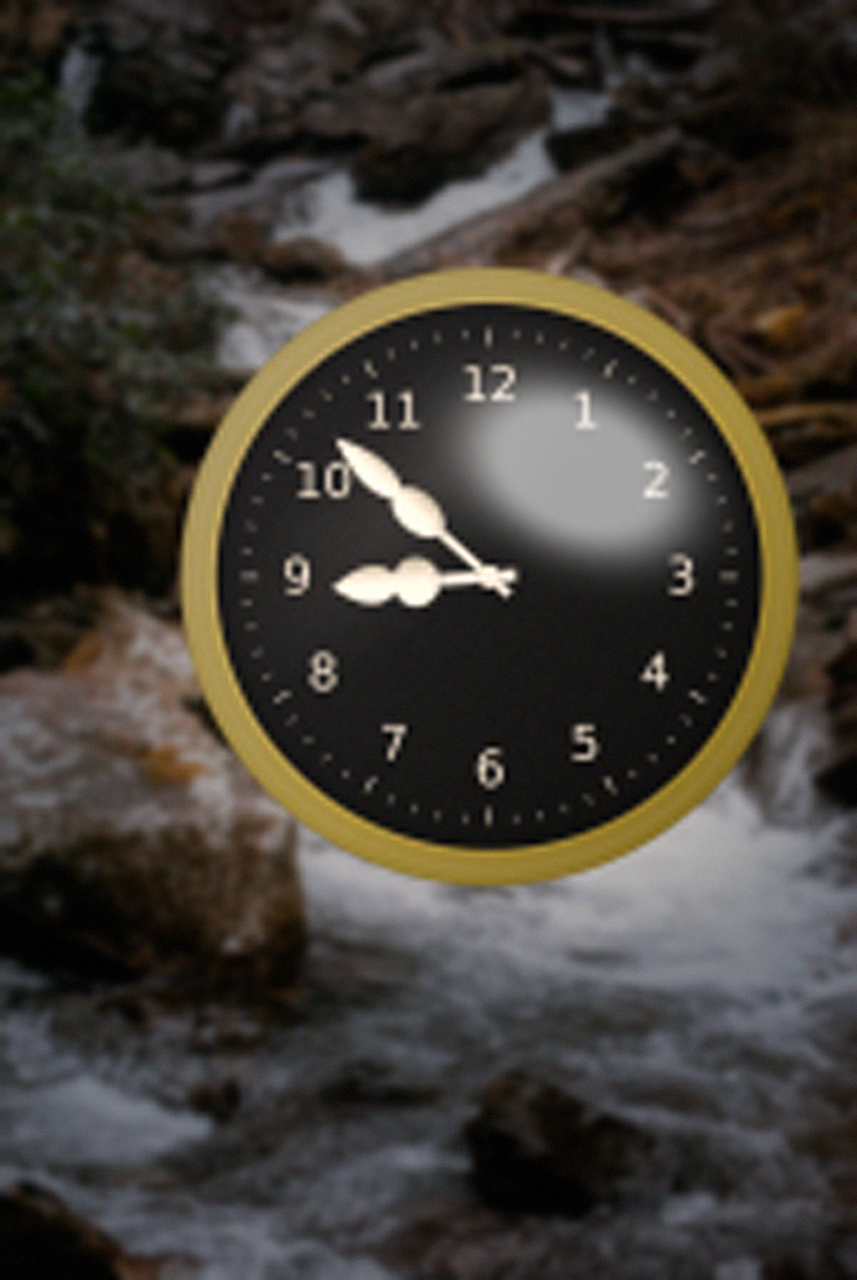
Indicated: 8 h 52 min
